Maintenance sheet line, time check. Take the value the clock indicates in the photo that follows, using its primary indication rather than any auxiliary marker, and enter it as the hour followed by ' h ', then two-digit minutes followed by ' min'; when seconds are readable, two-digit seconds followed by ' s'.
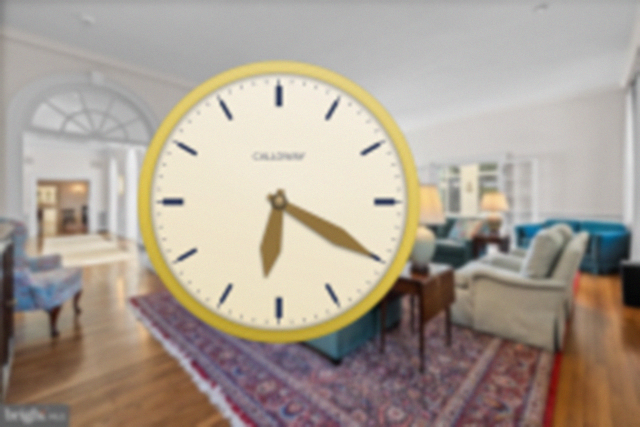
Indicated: 6 h 20 min
